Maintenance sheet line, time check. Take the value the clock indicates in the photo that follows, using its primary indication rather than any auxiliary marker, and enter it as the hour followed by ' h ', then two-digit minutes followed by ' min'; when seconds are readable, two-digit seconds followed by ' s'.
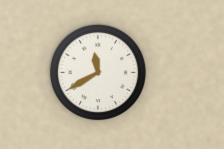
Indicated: 11 h 40 min
